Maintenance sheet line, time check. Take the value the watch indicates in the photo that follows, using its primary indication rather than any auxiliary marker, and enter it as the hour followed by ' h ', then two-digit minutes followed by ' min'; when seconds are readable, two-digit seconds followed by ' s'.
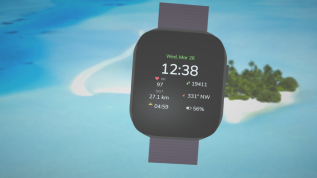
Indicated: 12 h 38 min
